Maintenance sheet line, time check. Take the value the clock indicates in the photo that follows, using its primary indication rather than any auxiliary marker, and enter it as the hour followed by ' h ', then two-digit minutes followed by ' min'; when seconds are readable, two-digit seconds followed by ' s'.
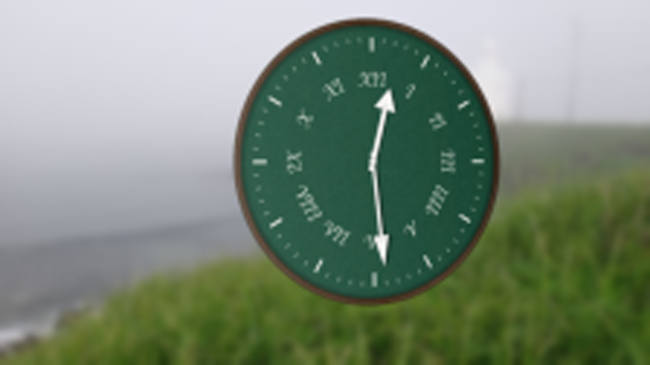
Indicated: 12 h 29 min
